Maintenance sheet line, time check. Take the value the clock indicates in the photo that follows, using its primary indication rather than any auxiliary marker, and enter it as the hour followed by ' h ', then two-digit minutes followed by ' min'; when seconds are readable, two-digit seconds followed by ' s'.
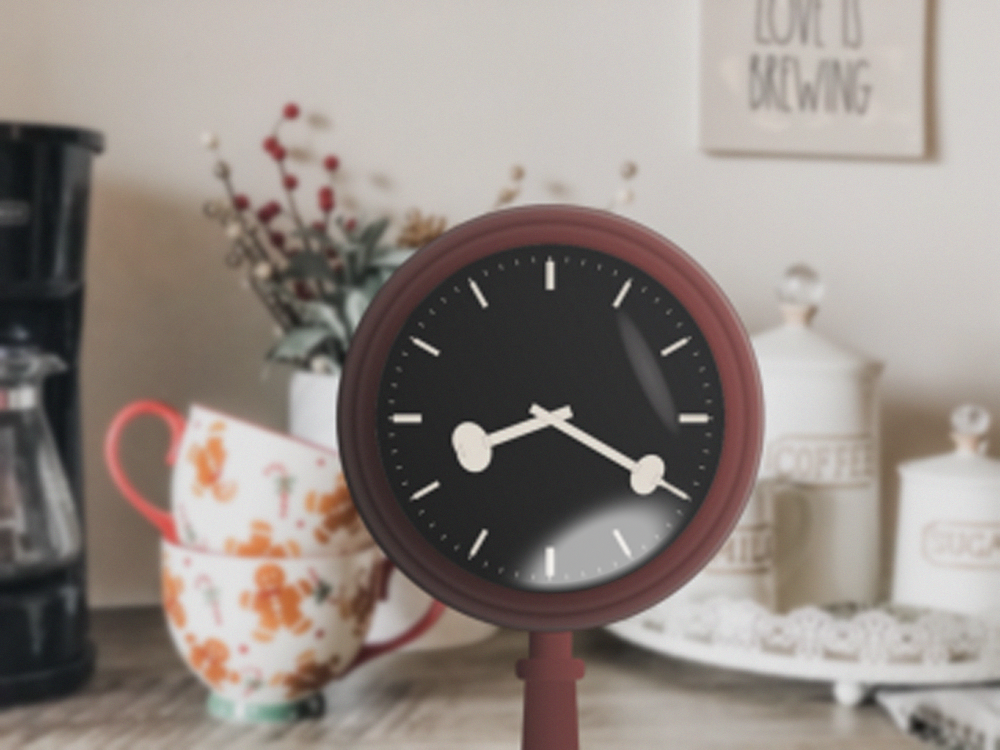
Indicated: 8 h 20 min
